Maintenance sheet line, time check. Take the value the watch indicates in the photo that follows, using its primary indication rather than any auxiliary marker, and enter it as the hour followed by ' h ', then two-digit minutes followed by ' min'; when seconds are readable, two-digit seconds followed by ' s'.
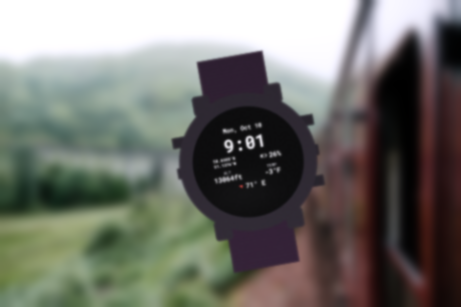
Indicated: 9 h 01 min
